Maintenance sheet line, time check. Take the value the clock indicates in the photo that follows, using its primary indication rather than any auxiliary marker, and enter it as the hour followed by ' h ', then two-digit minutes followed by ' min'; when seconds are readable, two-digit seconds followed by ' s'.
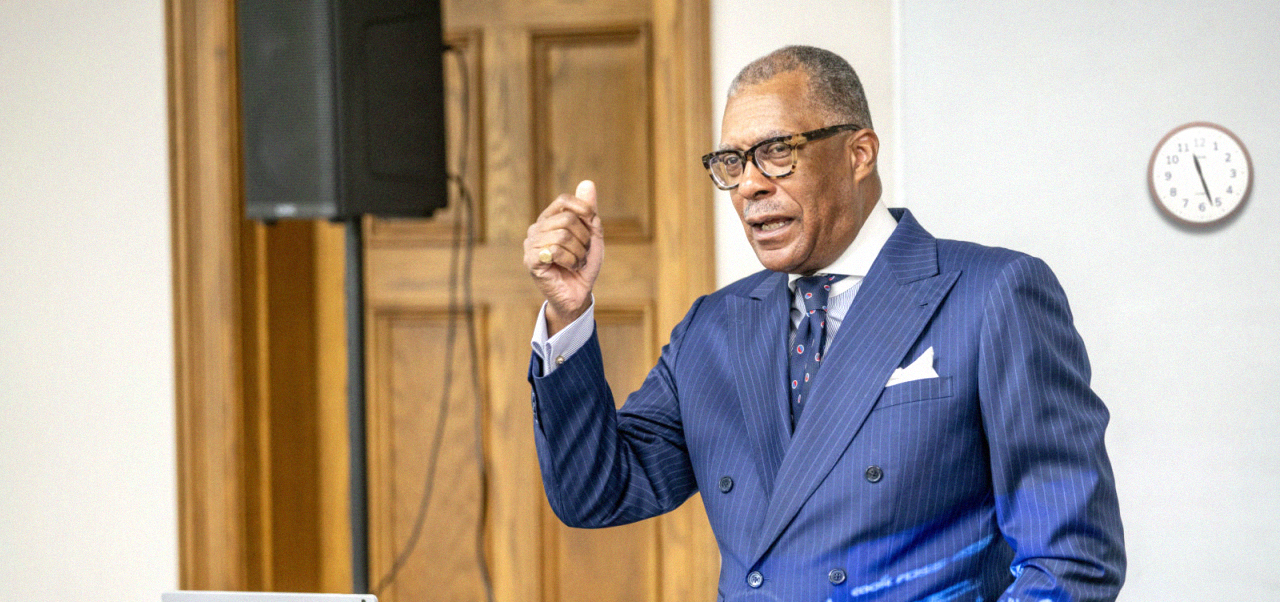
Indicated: 11 h 27 min
